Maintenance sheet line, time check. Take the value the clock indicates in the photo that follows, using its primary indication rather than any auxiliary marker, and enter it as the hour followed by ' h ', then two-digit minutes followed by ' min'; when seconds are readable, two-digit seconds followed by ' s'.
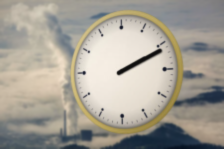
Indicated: 2 h 11 min
